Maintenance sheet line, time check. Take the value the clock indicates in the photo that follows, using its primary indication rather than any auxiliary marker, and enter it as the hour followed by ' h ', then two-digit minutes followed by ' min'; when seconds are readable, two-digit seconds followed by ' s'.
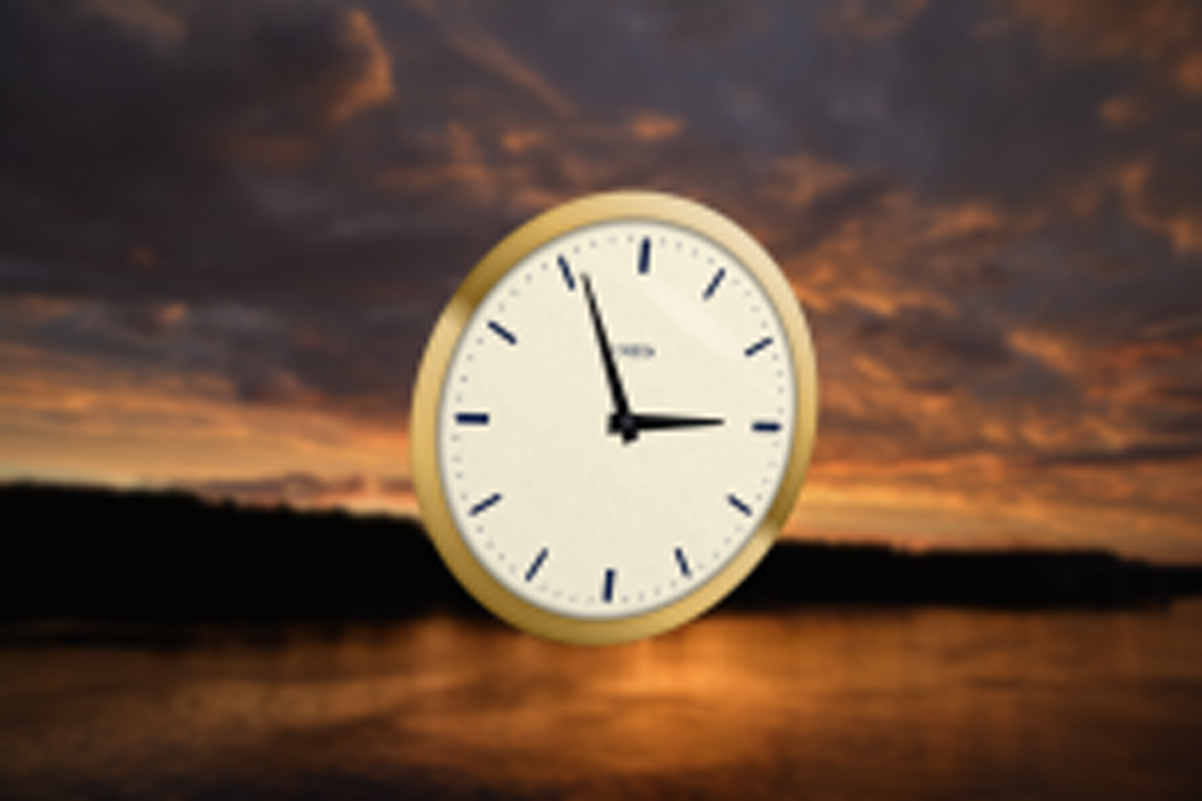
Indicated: 2 h 56 min
